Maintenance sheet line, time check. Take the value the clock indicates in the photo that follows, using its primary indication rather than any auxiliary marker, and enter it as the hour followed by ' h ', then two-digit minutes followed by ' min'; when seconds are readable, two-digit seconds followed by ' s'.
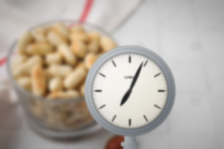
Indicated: 7 h 04 min
